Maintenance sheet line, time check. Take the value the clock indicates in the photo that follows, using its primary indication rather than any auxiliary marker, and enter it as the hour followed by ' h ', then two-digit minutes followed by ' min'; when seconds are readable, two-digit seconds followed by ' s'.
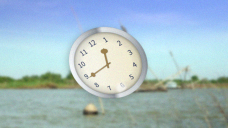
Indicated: 12 h 44 min
